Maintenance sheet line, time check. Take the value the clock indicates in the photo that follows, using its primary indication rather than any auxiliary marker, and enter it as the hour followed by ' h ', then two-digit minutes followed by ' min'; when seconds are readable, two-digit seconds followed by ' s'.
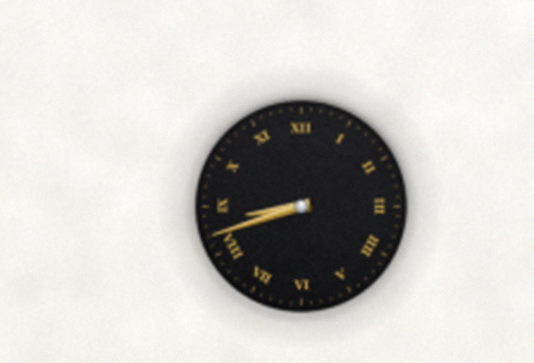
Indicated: 8 h 42 min
